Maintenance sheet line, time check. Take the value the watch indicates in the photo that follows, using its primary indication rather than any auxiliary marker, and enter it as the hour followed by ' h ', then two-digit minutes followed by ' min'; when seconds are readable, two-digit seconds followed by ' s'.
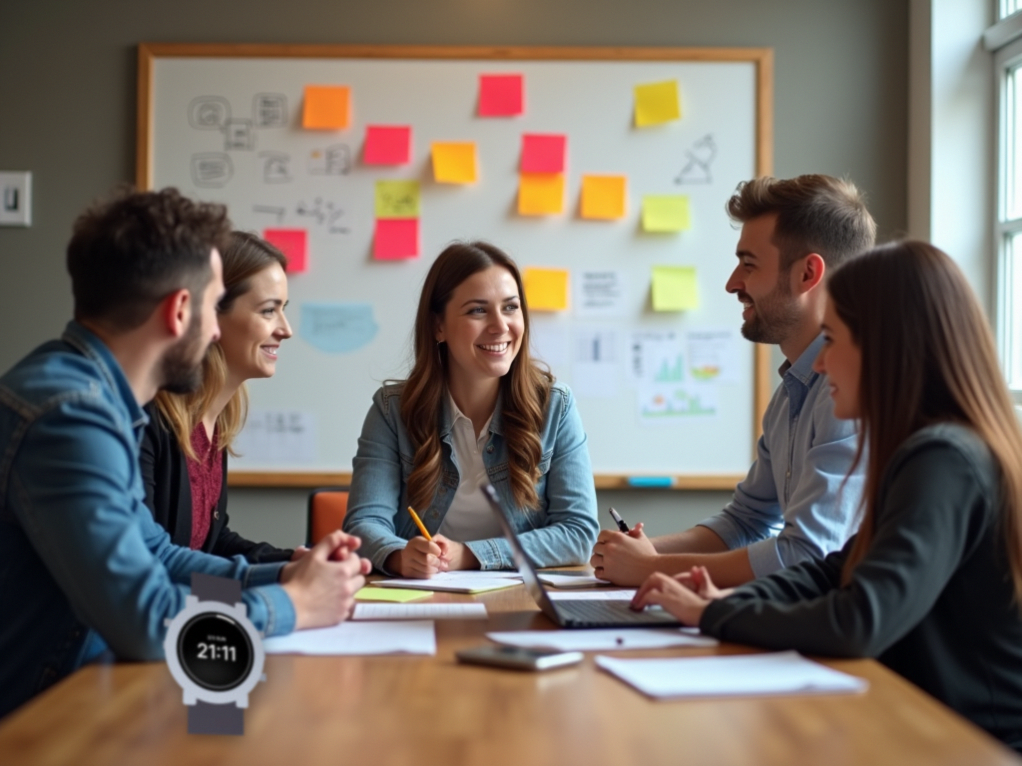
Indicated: 21 h 11 min
